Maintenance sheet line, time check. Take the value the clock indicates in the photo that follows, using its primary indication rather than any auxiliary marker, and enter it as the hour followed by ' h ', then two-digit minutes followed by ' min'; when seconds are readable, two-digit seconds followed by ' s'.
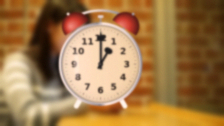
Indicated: 1 h 00 min
